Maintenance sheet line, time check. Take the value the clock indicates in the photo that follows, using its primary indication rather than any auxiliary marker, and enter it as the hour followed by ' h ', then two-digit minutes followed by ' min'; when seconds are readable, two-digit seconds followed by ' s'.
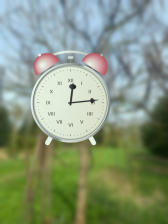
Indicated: 12 h 14 min
